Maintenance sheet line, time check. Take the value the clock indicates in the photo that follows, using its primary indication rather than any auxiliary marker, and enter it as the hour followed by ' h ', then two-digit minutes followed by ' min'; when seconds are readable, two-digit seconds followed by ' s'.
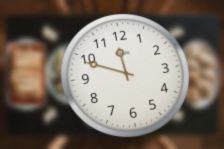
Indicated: 11 h 49 min
